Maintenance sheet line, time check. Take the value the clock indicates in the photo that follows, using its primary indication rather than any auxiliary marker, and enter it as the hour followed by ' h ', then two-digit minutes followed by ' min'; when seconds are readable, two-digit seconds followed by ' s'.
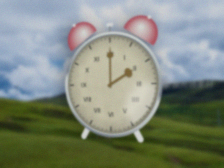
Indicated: 2 h 00 min
